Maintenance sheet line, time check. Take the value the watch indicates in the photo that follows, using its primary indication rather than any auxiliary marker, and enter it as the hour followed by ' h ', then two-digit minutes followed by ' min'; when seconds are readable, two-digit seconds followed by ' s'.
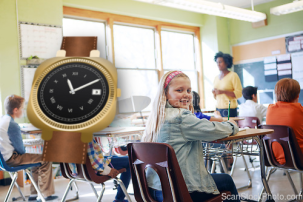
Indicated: 11 h 10 min
